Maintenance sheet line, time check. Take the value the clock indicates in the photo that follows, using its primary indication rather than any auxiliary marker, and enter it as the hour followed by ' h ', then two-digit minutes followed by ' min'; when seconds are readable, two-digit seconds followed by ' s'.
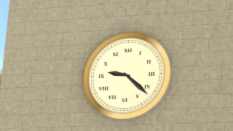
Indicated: 9 h 22 min
